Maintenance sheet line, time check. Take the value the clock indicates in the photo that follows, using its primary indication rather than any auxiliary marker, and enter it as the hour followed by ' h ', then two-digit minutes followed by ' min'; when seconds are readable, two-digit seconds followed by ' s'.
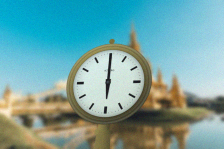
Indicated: 6 h 00 min
